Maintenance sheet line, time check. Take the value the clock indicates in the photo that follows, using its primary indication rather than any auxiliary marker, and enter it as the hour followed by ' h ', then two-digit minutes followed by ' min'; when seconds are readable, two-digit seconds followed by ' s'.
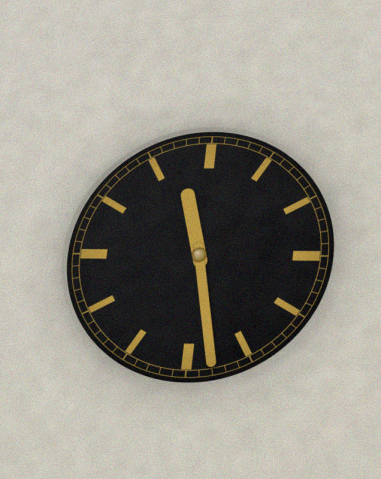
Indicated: 11 h 28 min
